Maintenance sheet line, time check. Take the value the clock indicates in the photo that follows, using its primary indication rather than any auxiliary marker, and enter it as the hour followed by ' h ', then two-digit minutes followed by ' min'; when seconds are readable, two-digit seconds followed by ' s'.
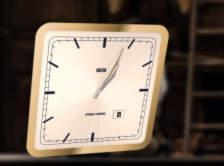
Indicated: 1 h 04 min
